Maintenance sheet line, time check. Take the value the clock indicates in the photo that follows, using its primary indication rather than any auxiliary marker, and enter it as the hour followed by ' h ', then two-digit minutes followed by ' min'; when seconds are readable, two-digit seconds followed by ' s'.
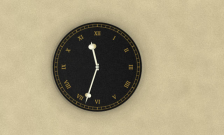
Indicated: 11 h 33 min
